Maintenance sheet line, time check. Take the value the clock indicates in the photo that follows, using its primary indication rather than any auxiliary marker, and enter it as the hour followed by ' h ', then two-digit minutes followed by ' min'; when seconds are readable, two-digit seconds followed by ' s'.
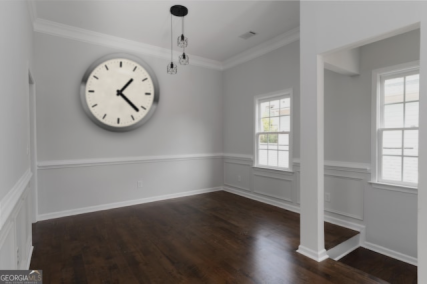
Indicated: 1 h 22 min
